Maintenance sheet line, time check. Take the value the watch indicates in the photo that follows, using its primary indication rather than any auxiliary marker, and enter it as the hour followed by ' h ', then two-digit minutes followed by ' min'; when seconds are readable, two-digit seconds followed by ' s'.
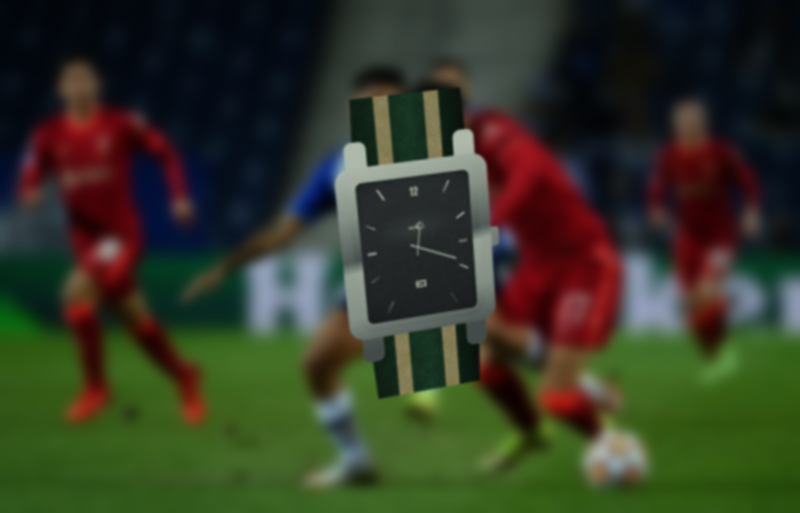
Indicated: 12 h 19 min
